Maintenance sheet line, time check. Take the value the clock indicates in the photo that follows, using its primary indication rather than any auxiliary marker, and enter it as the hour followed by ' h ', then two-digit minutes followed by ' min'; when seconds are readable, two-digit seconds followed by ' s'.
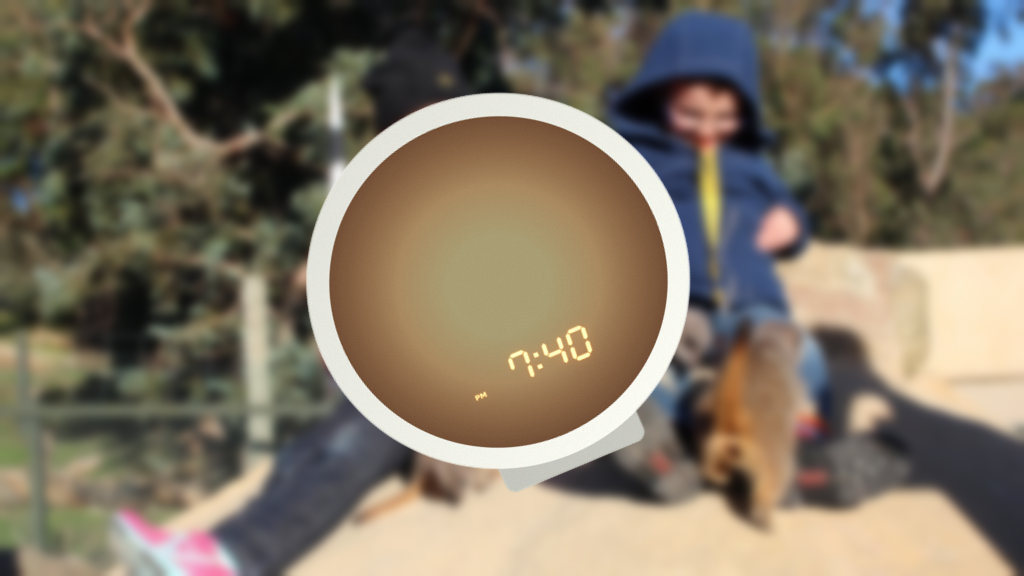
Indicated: 7 h 40 min
